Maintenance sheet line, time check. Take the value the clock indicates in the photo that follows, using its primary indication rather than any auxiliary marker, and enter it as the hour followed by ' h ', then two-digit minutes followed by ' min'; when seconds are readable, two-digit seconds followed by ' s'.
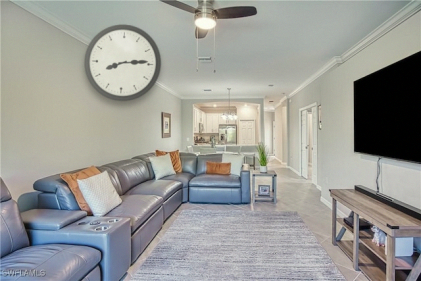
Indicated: 8 h 14 min
